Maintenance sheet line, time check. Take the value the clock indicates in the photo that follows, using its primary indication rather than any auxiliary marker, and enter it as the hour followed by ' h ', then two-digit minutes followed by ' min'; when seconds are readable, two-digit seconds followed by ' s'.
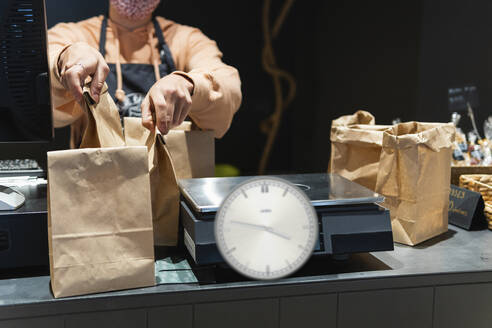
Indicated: 3 h 47 min
